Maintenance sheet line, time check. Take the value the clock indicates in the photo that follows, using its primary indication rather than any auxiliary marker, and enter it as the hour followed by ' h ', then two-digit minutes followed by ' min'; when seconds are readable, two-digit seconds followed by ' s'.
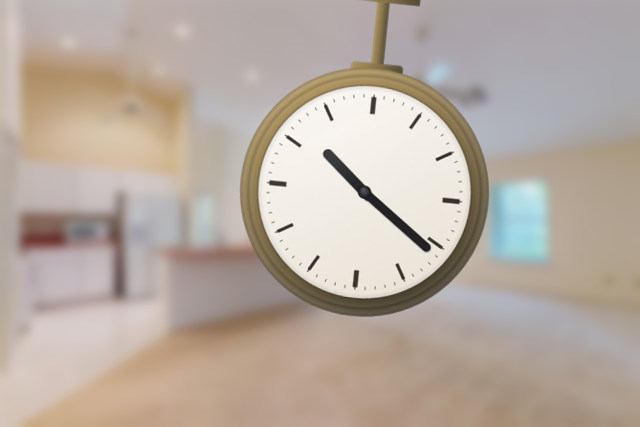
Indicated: 10 h 21 min
